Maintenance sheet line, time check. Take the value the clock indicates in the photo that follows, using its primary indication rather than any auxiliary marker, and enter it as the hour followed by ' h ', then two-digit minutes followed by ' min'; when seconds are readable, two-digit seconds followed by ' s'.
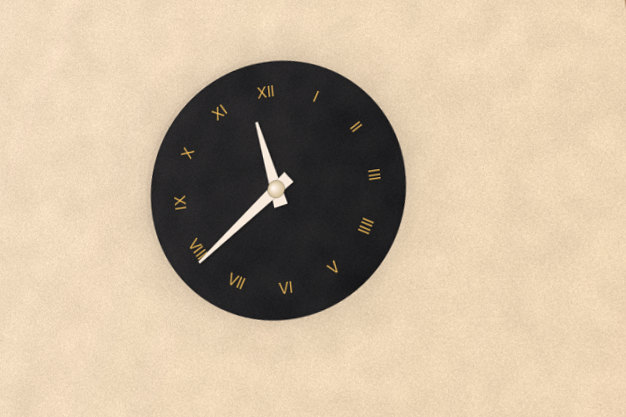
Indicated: 11 h 39 min
